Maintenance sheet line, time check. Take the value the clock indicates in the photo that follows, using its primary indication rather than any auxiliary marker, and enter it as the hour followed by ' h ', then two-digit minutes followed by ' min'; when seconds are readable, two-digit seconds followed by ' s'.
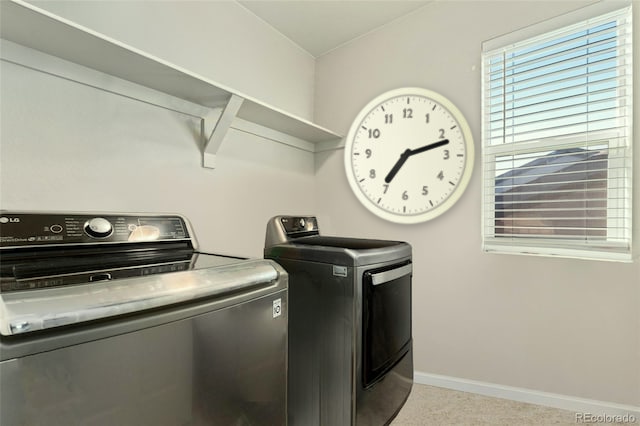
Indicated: 7 h 12 min
